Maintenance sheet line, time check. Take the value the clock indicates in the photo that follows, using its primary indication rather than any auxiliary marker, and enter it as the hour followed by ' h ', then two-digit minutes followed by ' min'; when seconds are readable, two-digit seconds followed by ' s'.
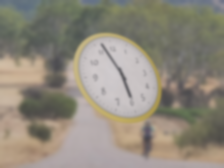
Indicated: 5 h 57 min
